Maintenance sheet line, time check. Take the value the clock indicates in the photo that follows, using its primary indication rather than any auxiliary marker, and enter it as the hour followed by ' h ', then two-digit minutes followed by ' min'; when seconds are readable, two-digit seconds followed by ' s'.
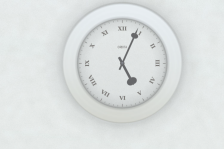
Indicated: 5 h 04 min
